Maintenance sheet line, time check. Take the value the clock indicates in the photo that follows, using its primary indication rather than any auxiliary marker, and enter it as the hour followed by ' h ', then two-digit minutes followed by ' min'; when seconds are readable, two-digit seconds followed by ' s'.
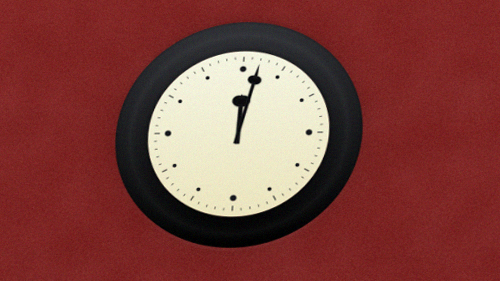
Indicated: 12 h 02 min
